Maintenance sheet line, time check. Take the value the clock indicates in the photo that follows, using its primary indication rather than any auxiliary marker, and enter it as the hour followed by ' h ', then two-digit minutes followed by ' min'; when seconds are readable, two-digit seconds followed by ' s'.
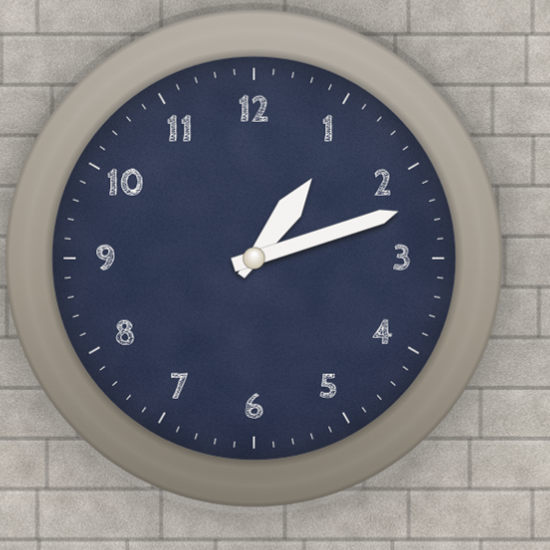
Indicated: 1 h 12 min
